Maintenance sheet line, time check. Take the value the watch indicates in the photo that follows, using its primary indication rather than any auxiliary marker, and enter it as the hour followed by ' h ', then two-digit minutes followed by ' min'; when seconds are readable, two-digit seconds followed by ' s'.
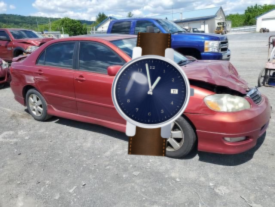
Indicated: 12 h 58 min
